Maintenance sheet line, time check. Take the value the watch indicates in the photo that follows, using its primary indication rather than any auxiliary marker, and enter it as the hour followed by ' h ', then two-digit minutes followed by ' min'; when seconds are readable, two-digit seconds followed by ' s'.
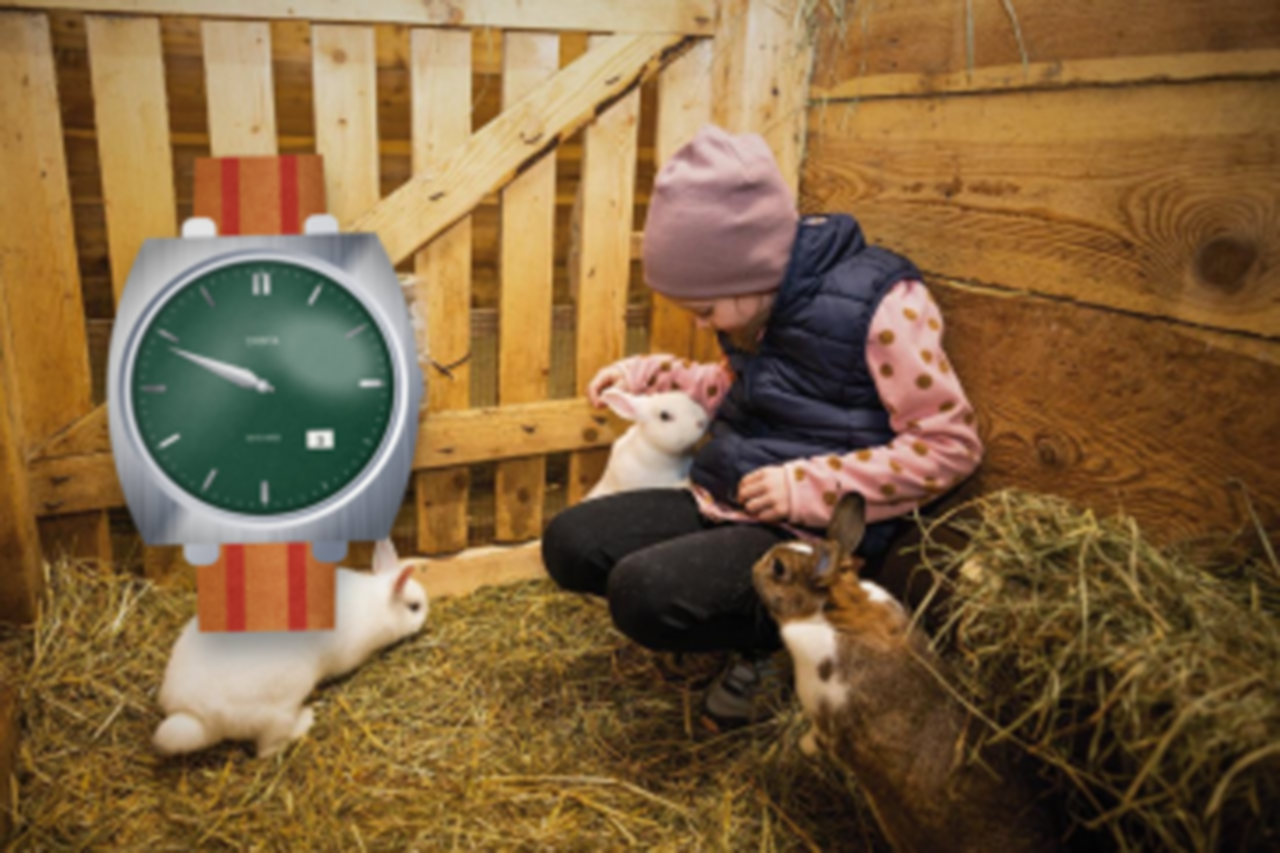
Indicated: 9 h 49 min
